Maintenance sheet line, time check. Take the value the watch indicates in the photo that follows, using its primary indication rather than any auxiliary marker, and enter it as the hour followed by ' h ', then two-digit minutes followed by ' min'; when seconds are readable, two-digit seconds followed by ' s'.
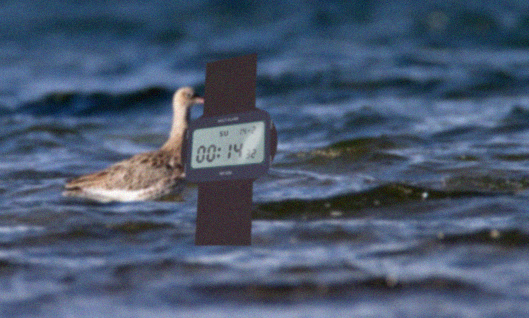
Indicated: 0 h 14 min
